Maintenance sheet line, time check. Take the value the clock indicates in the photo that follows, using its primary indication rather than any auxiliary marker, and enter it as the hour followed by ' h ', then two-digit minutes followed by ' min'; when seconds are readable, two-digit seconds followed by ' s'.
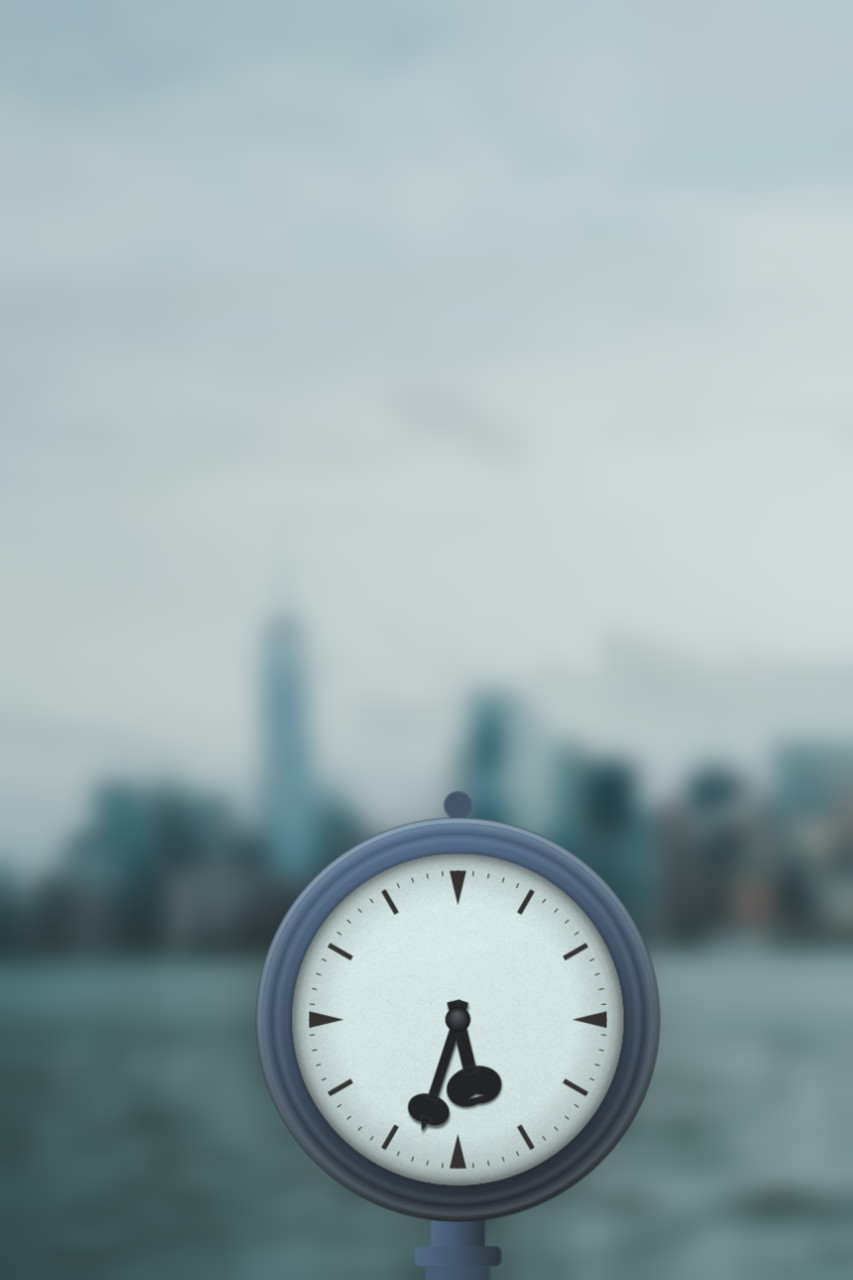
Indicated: 5 h 33 min
